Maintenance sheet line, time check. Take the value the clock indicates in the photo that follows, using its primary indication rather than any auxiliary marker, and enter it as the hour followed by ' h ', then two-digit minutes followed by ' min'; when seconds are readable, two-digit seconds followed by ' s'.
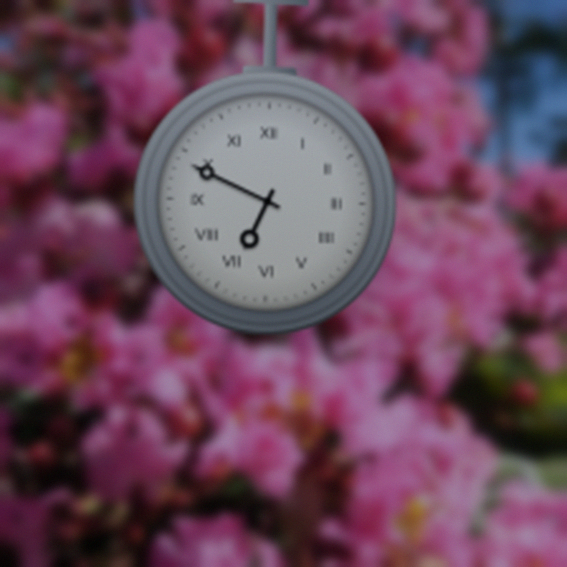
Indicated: 6 h 49 min
